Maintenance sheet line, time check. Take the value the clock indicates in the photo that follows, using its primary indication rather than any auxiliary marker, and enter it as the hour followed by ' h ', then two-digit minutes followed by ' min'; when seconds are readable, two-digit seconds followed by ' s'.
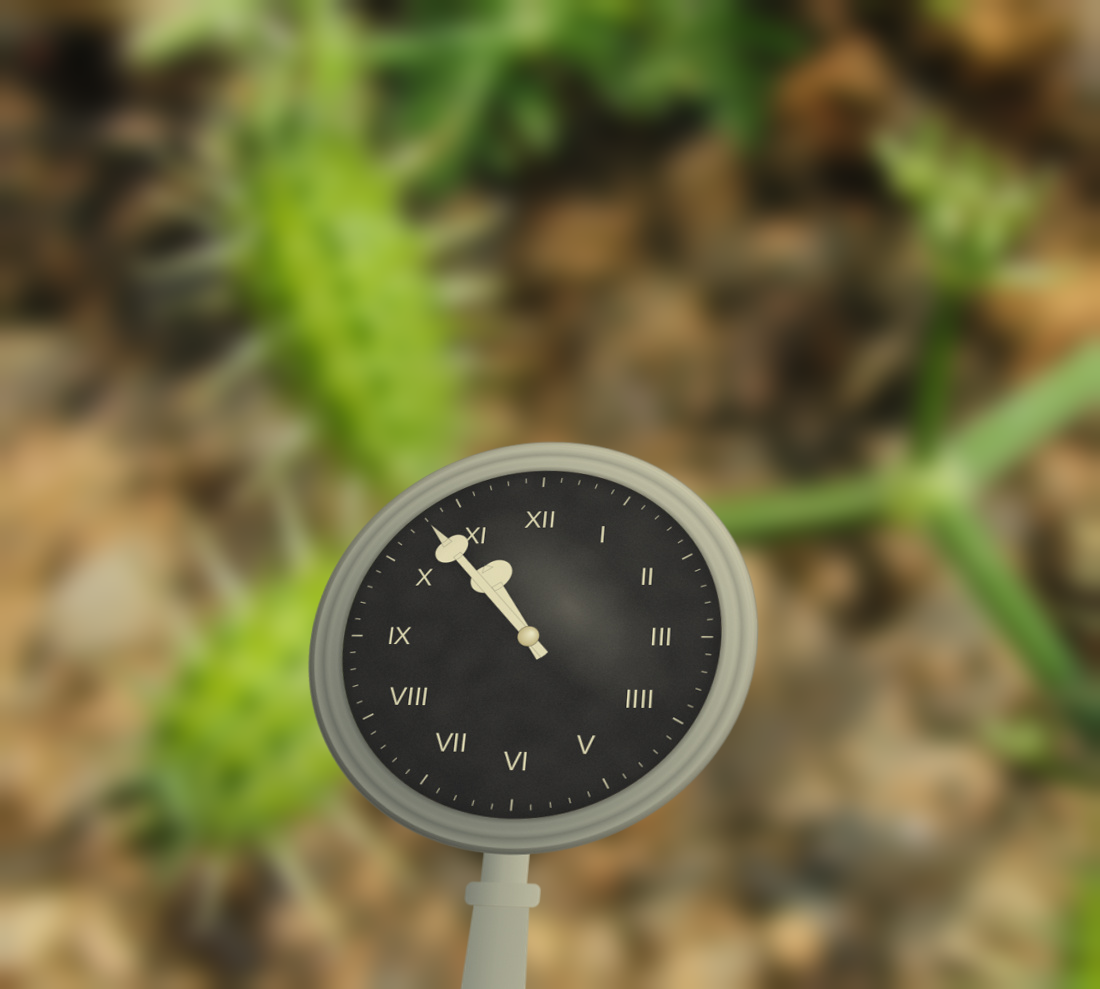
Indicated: 10 h 53 min
